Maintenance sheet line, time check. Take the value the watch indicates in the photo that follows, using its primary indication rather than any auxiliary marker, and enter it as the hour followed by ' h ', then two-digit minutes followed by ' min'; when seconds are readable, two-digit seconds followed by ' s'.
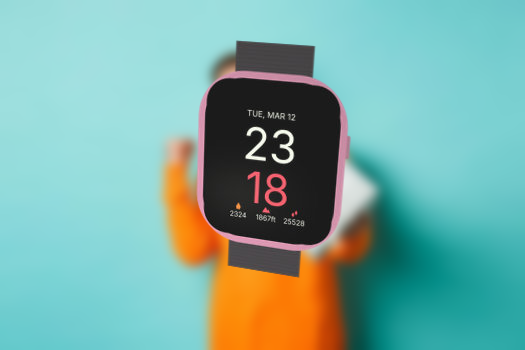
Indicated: 23 h 18 min
